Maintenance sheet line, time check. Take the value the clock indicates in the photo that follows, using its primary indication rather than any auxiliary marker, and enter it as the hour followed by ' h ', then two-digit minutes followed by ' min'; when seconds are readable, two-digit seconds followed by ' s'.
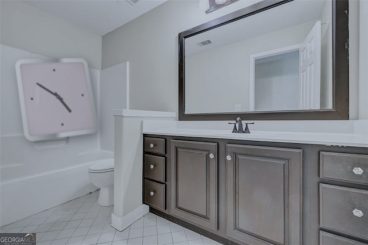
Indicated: 4 h 51 min
